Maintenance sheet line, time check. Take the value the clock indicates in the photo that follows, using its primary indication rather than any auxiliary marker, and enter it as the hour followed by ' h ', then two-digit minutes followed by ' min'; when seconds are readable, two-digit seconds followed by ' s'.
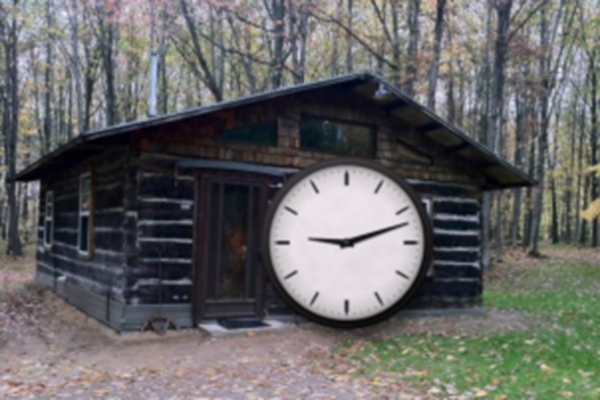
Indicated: 9 h 12 min
